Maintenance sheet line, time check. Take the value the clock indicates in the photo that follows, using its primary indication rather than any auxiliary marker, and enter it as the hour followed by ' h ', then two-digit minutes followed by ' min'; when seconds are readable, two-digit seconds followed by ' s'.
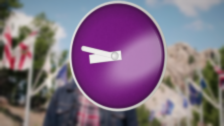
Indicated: 8 h 47 min
